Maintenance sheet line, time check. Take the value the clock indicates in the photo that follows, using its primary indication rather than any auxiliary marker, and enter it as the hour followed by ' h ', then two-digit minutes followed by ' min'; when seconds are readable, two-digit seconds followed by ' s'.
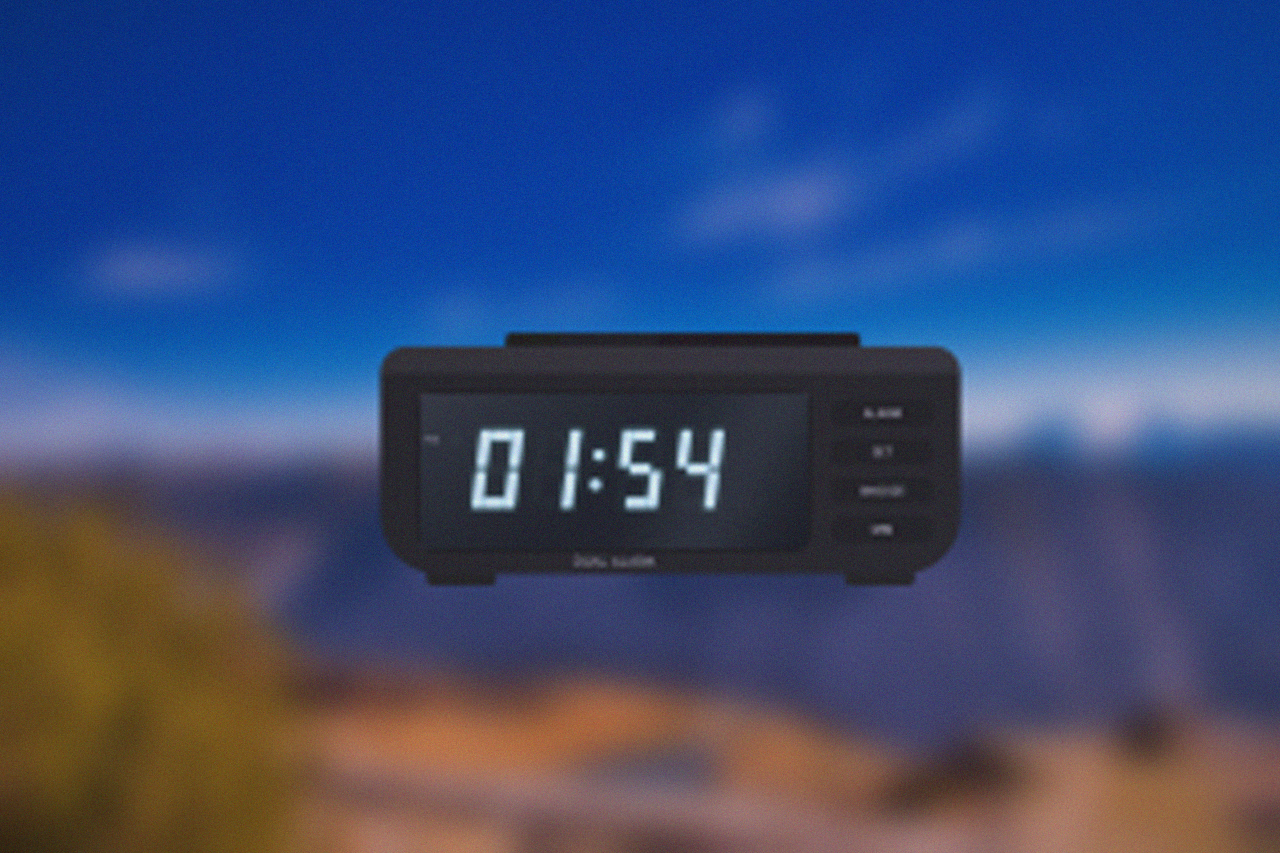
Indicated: 1 h 54 min
